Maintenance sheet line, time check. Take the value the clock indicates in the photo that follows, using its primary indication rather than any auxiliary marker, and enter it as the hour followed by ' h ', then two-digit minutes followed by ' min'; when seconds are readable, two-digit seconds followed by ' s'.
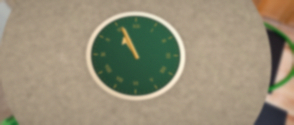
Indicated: 10 h 56 min
